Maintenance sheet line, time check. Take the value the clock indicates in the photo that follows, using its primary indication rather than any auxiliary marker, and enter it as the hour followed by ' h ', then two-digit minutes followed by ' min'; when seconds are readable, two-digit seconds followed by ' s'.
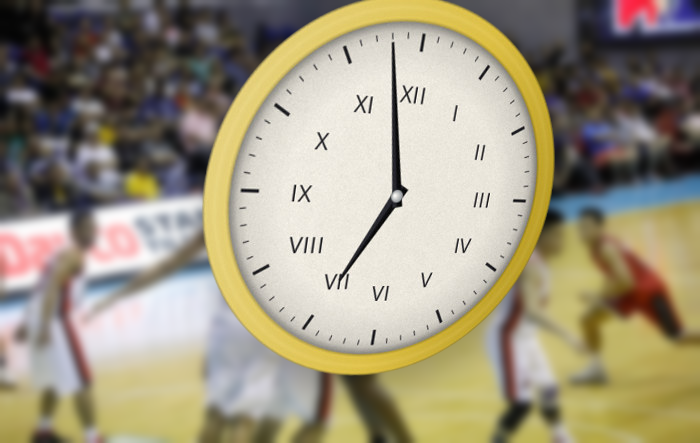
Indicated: 6 h 58 min
